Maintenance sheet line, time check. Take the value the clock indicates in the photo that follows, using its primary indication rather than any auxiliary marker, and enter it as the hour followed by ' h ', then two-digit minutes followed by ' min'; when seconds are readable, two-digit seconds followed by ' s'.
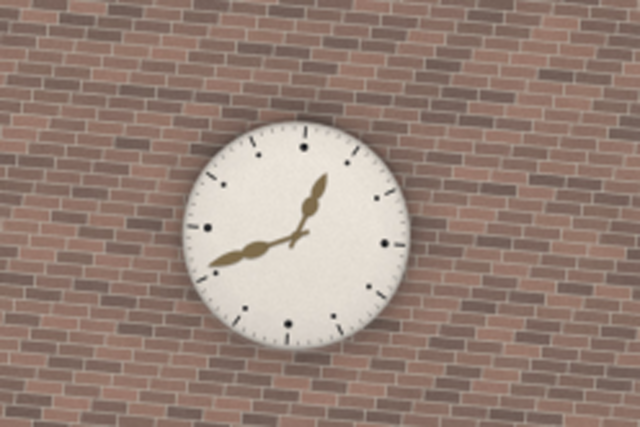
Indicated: 12 h 41 min
